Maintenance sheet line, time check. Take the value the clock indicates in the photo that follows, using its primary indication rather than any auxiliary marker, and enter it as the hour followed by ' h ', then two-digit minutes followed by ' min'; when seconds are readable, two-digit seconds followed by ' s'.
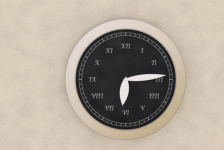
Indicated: 6 h 14 min
